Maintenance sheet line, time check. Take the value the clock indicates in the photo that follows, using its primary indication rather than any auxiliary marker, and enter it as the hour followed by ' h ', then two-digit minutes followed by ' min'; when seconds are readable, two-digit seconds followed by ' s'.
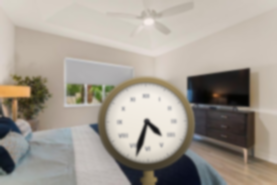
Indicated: 4 h 33 min
